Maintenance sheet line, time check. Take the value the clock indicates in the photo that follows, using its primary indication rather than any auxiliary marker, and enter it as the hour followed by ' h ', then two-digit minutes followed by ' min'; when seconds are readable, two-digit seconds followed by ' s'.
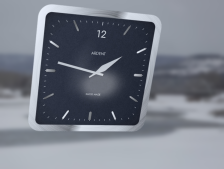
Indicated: 1 h 47 min
